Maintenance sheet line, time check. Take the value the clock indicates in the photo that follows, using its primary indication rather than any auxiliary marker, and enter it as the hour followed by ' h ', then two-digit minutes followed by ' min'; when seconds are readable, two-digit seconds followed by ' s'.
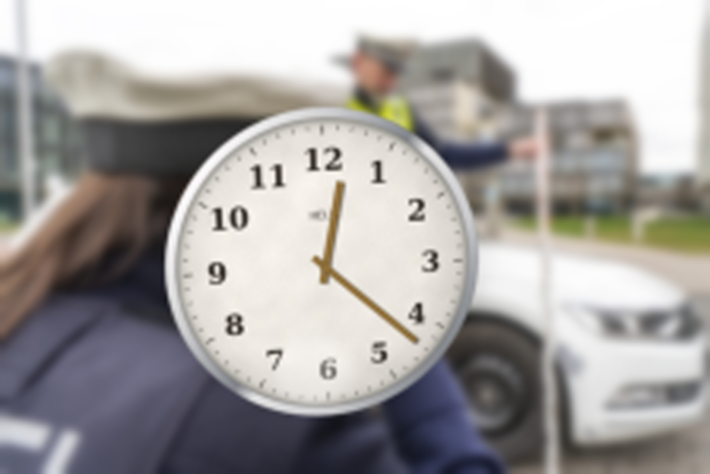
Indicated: 12 h 22 min
